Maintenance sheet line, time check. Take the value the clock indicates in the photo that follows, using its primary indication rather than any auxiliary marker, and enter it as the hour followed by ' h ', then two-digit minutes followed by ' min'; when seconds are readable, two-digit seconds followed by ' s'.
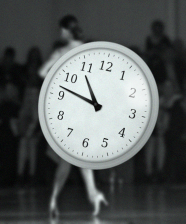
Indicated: 10 h 47 min
